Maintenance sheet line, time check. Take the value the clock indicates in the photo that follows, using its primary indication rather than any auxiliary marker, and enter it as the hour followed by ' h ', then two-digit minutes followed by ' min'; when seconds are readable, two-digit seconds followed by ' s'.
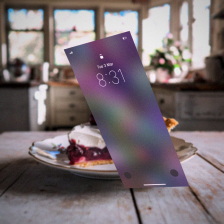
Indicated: 8 h 31 min
